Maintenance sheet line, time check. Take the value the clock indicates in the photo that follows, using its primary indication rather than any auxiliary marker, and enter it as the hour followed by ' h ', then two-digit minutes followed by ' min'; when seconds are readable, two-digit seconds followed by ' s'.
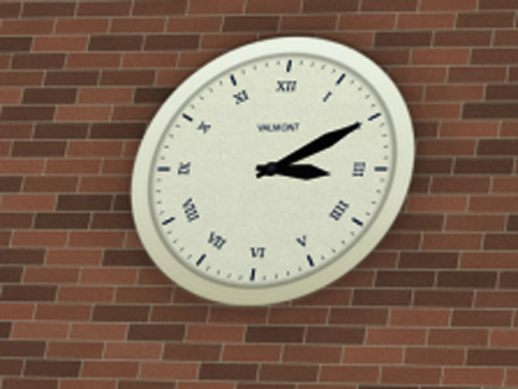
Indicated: 3 h 10 min
